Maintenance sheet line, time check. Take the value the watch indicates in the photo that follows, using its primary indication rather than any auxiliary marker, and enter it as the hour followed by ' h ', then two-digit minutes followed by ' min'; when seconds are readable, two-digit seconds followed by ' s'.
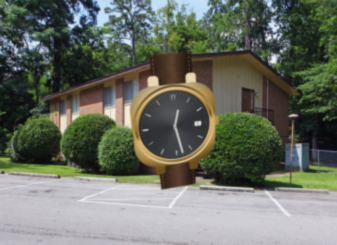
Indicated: 12 h 28 min
